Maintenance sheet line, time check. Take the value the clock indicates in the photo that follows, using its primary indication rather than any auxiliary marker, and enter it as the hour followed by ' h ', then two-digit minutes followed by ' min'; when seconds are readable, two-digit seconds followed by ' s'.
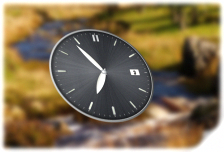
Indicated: 6 h 54 min
